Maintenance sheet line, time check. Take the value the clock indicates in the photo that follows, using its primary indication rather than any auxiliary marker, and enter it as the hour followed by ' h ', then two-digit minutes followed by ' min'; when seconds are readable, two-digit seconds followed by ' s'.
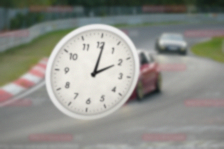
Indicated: 2 h 01 min
